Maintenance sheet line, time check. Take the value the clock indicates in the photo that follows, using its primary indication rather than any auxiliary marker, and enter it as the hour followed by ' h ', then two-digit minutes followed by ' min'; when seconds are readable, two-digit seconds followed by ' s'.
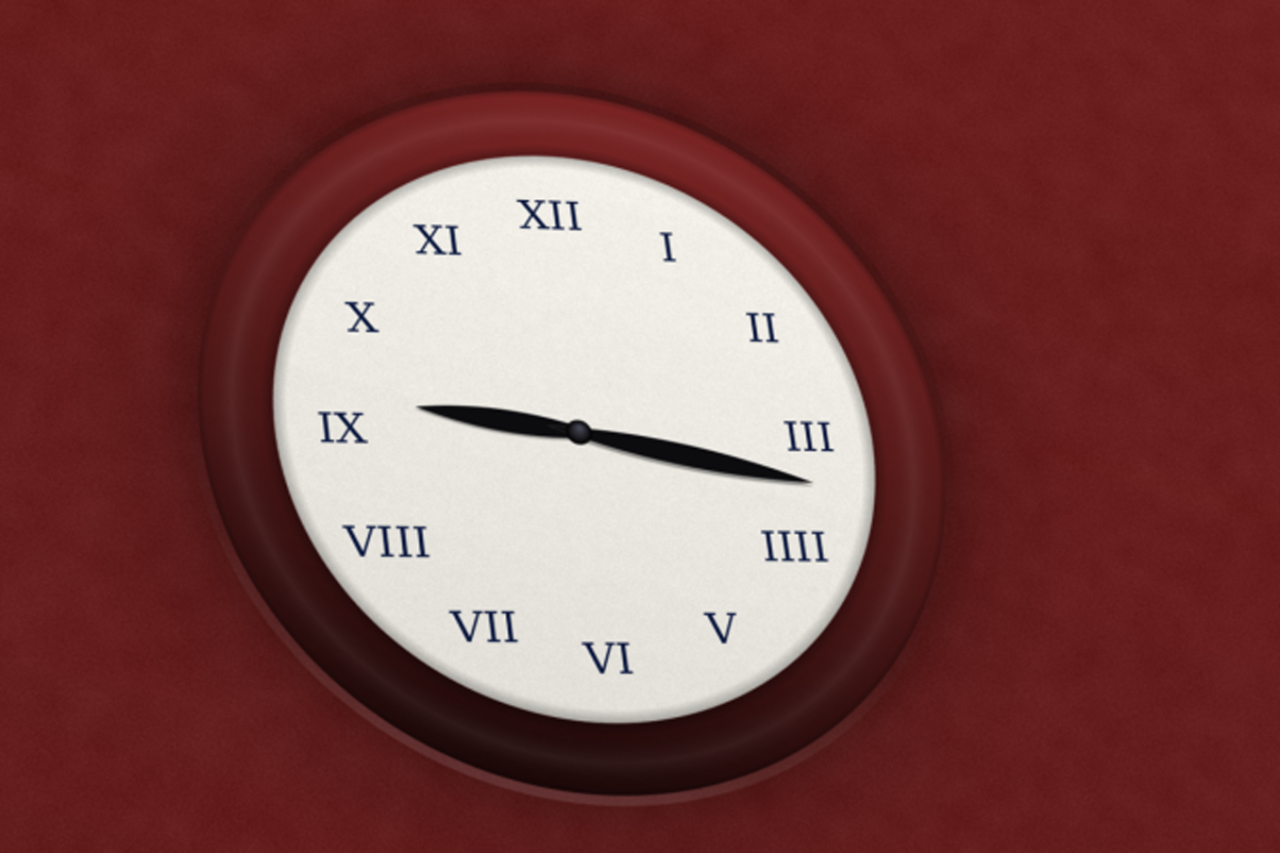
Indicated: 9 h 17 min
